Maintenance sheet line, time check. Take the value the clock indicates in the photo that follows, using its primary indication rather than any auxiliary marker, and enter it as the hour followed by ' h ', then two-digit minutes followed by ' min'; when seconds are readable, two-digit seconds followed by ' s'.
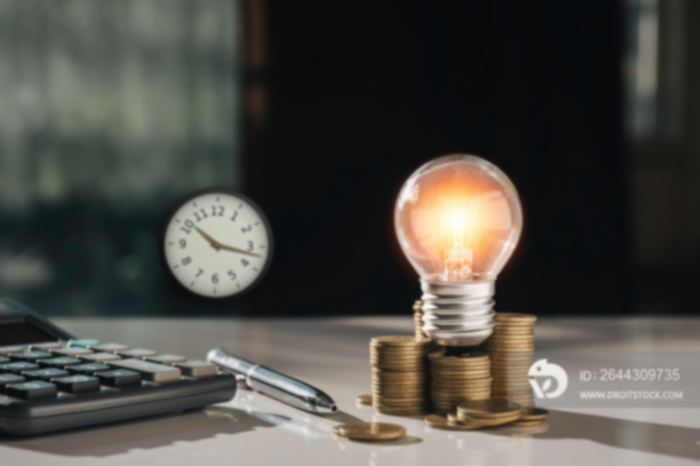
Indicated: 10 h 17 min
